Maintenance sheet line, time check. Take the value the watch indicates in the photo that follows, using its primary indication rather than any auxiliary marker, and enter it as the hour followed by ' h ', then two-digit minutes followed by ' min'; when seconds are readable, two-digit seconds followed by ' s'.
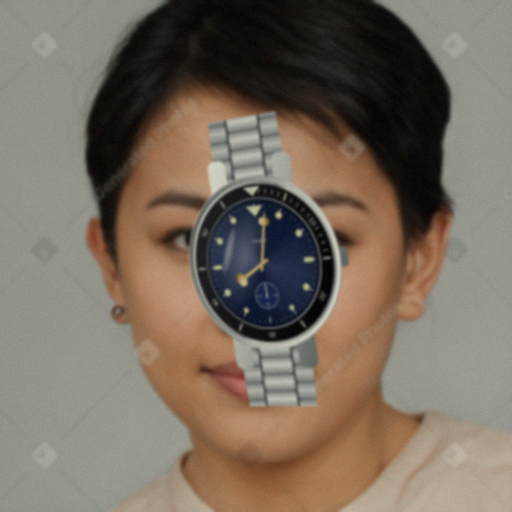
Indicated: 8 h 02 min
